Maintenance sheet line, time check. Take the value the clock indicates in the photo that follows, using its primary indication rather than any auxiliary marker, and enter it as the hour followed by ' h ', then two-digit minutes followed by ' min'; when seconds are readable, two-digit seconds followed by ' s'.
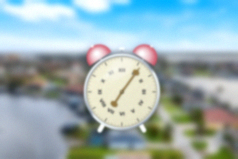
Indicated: 7 h 06 min
